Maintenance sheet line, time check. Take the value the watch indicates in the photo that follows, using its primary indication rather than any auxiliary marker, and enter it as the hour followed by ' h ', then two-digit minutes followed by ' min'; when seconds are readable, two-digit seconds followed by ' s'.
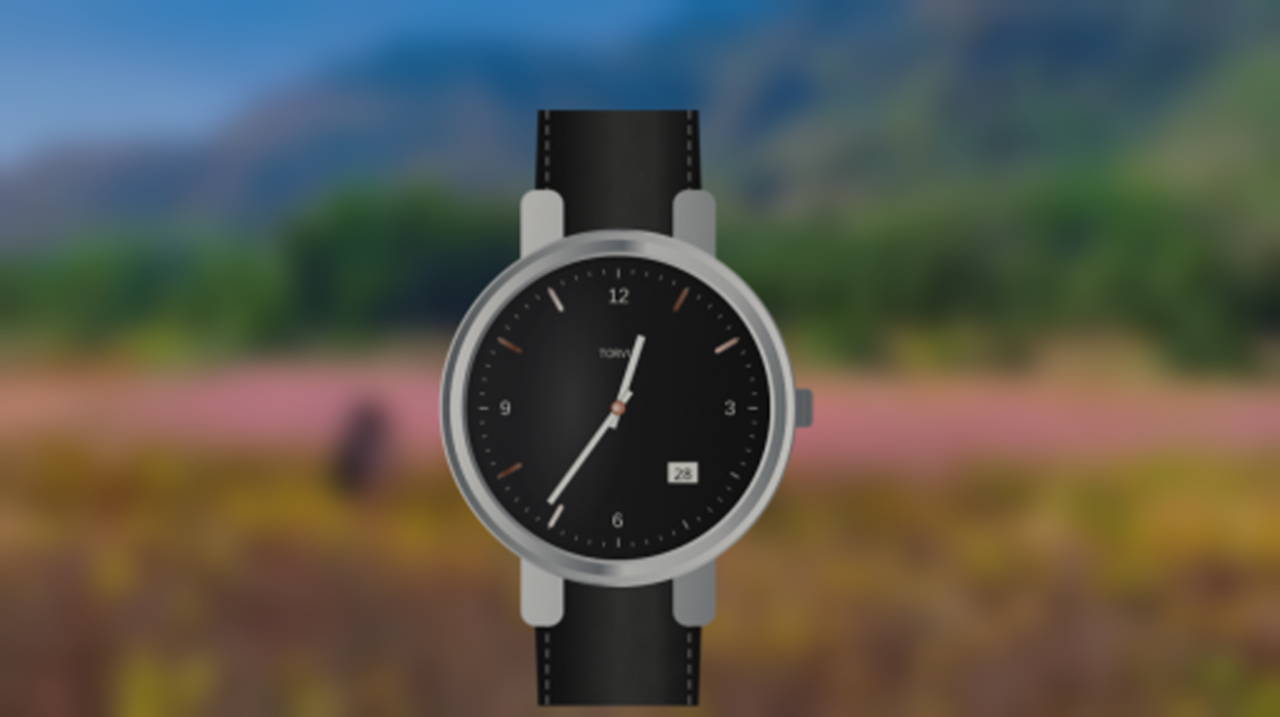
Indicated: 12 h 36 min
